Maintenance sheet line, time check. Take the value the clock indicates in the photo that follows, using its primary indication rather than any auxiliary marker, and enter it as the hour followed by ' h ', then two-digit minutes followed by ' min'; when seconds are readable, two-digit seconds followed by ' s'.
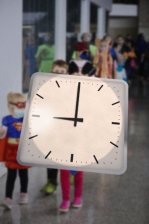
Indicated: 9 h 00 min
